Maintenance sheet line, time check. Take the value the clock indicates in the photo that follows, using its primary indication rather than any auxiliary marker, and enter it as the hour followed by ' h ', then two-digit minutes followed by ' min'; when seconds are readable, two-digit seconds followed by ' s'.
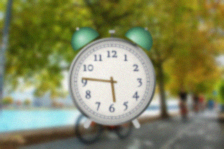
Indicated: 5 h 46 min
